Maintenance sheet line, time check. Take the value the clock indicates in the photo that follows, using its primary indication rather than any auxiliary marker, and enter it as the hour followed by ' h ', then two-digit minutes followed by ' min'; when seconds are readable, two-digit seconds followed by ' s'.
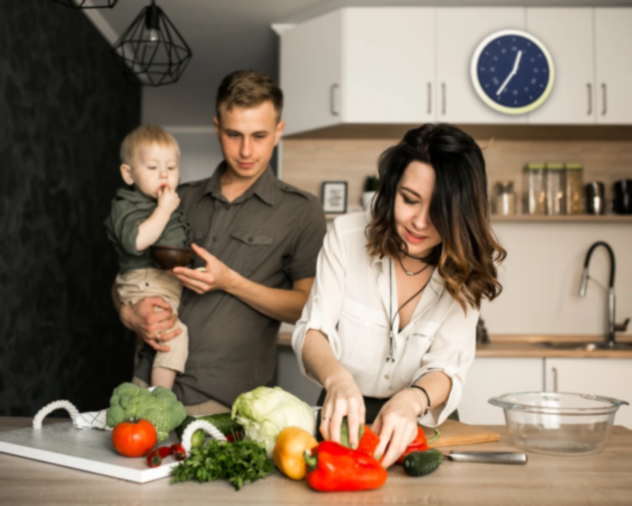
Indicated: 12 h 36 min
